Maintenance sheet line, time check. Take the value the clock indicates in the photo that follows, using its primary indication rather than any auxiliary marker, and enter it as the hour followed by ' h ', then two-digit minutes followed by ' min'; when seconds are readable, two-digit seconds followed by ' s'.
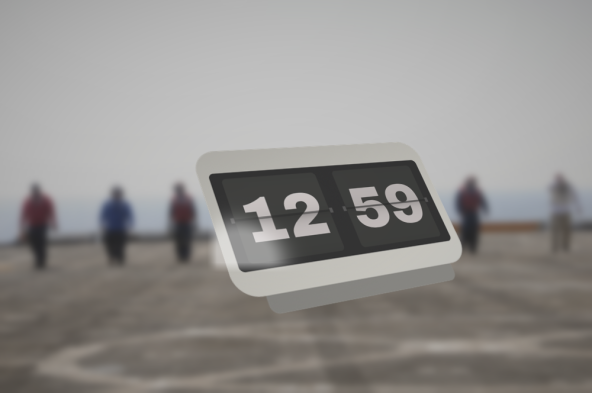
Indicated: 12 h 59 min
